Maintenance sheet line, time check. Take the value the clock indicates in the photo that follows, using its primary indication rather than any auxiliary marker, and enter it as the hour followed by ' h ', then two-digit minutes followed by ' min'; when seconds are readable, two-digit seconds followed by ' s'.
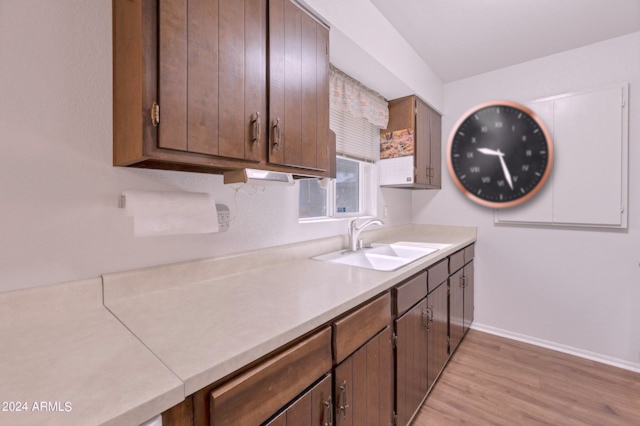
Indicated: 9 h 27 min
